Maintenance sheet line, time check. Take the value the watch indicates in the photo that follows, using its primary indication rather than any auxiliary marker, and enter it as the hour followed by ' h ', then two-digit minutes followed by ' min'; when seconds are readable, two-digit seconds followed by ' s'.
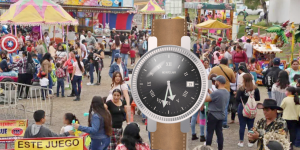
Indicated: 5 h 32 min
